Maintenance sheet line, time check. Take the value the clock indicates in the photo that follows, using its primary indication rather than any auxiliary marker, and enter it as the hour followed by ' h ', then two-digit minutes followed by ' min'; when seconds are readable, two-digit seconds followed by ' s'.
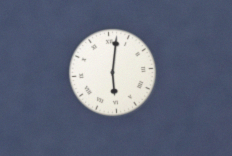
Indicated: 6 h 02 min
